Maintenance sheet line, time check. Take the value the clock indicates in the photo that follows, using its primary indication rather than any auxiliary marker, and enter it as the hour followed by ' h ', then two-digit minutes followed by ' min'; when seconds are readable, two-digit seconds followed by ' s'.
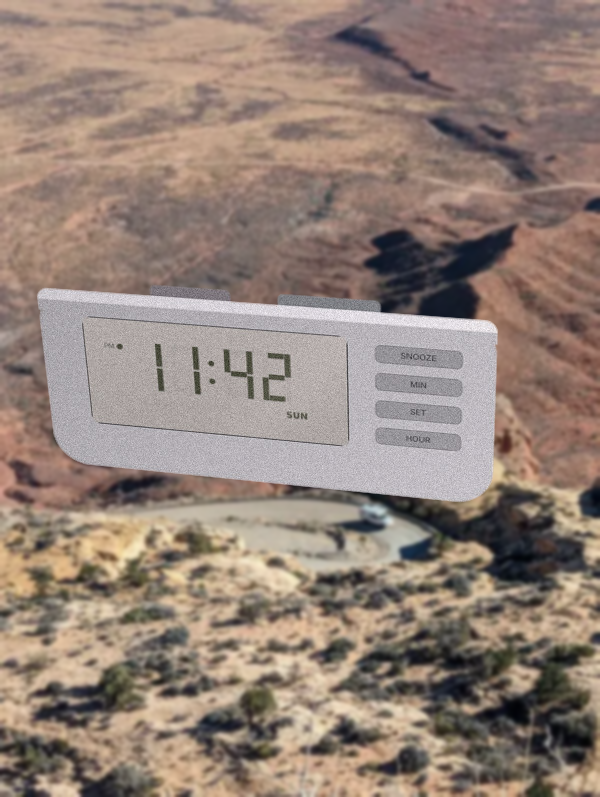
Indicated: 11 h 42 min
